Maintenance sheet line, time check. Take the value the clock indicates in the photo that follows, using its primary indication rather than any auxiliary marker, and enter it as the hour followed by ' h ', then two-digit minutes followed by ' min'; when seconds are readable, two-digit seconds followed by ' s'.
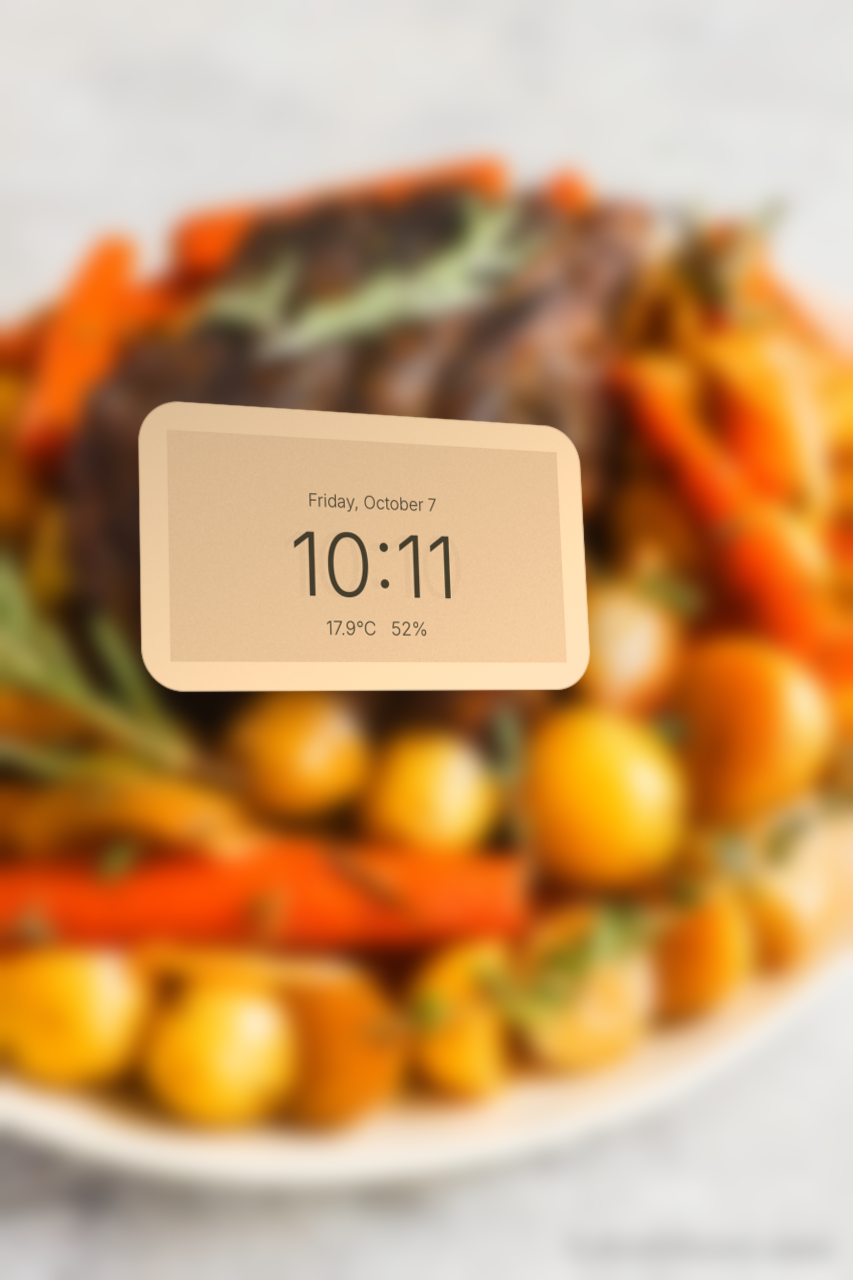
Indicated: 10 h 11 min
